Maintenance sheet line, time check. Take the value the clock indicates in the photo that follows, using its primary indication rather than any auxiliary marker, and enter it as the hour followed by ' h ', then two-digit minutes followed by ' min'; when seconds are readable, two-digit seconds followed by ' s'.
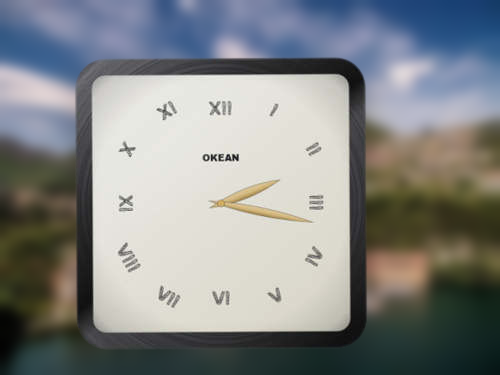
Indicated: 2 h 17 min
